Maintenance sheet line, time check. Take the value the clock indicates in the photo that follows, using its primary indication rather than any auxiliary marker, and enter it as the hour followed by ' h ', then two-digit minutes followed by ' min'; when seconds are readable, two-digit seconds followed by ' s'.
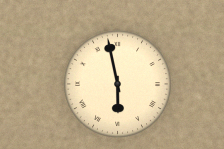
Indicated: 5 h 58 min
